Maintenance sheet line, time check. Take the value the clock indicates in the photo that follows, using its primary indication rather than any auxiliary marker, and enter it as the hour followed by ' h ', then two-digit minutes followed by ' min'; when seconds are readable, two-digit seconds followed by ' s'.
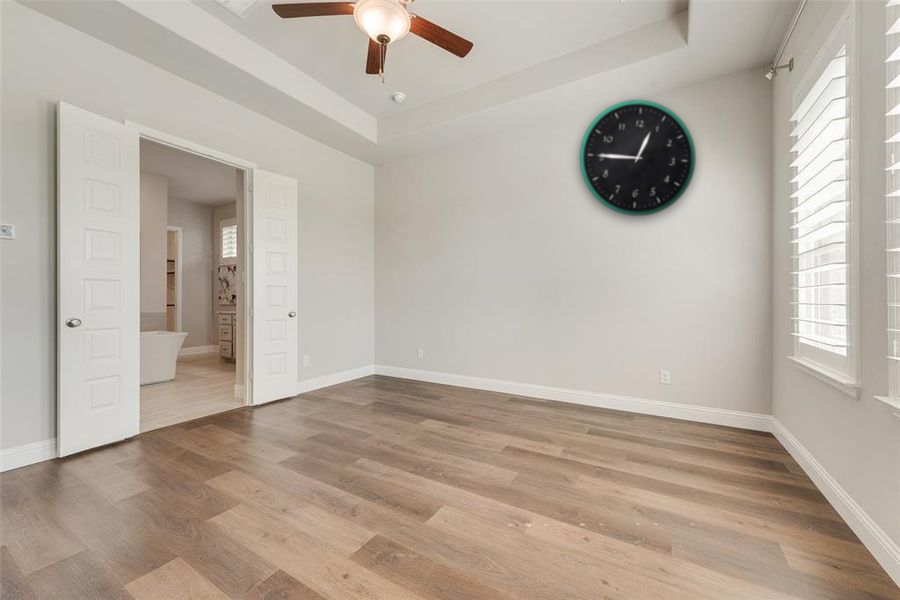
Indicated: 12 h 45 min
